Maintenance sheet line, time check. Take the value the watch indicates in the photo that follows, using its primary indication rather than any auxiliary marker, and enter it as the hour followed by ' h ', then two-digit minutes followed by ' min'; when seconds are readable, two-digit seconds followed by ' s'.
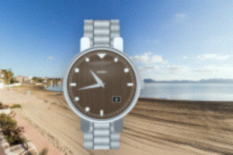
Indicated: 10 h 43 min
